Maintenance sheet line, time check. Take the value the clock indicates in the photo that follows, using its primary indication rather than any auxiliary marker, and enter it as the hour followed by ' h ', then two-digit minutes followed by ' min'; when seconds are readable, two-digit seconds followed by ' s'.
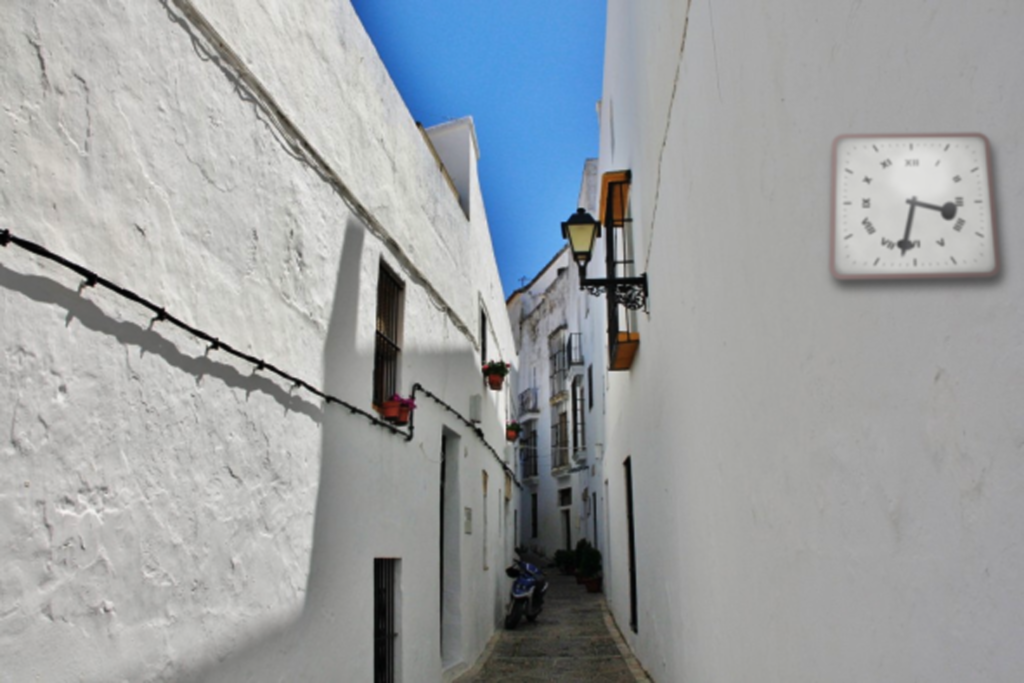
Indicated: 3 h 32 min
